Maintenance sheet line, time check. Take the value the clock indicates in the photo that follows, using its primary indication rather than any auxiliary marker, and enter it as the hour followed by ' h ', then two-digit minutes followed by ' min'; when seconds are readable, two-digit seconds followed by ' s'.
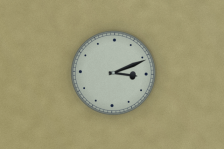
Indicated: 3 h 11 min
